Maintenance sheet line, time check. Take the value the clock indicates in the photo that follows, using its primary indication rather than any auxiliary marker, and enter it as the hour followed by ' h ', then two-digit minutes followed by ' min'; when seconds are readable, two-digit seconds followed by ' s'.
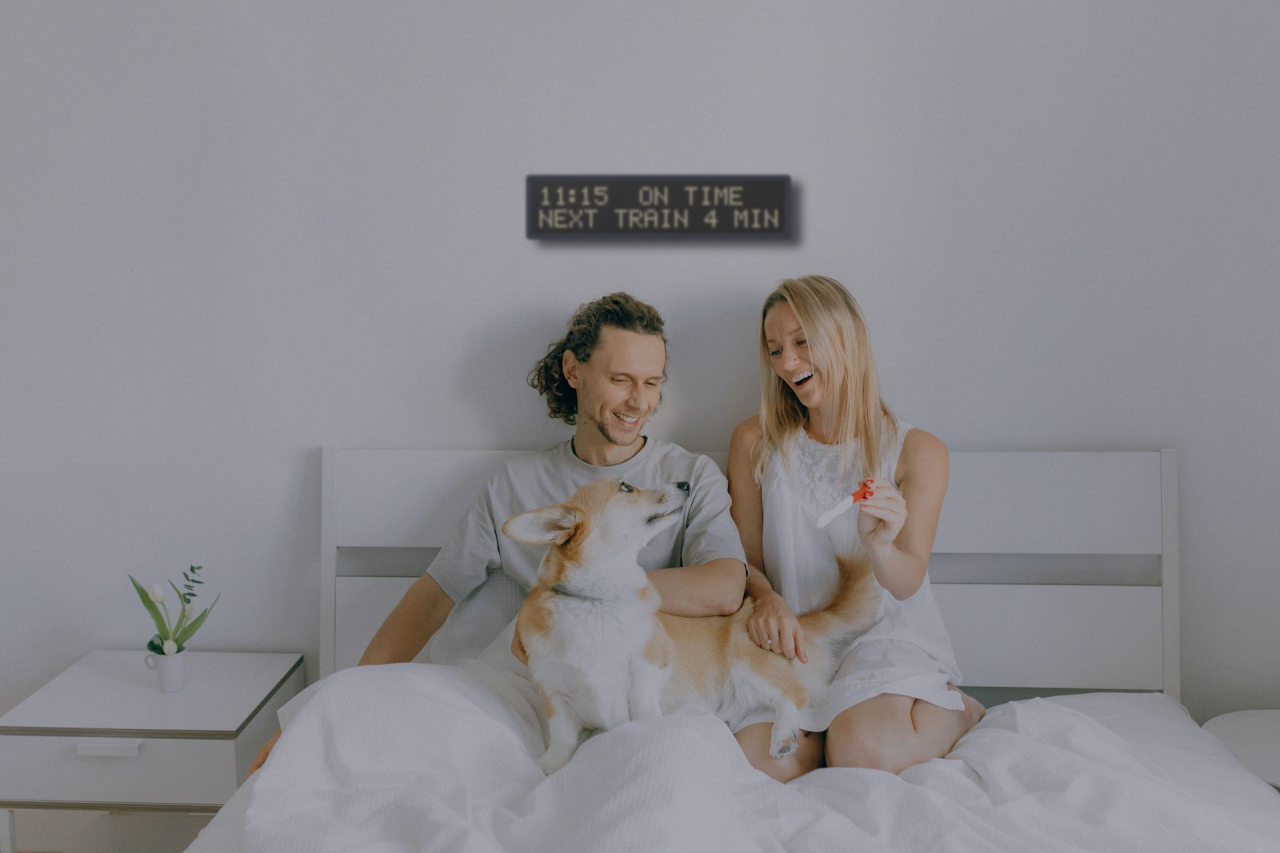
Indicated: 11 h 15 min
